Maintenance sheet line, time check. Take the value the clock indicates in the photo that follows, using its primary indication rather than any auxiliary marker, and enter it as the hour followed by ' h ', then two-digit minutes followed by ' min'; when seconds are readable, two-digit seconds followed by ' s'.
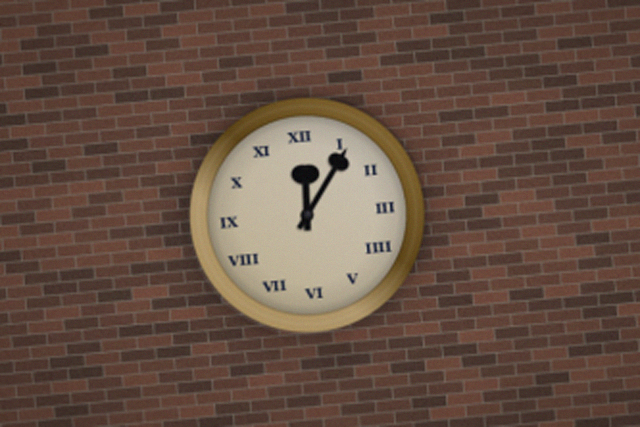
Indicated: 12 h 06 min
